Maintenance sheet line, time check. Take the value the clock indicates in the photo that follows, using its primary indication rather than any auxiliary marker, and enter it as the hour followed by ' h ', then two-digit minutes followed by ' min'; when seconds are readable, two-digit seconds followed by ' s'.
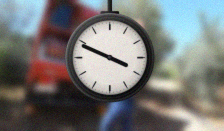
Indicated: 3 h 49 min
